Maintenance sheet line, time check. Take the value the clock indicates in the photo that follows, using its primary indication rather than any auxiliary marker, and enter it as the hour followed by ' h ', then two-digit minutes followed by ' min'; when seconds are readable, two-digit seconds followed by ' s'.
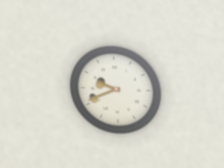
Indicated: 9 h 41 min
